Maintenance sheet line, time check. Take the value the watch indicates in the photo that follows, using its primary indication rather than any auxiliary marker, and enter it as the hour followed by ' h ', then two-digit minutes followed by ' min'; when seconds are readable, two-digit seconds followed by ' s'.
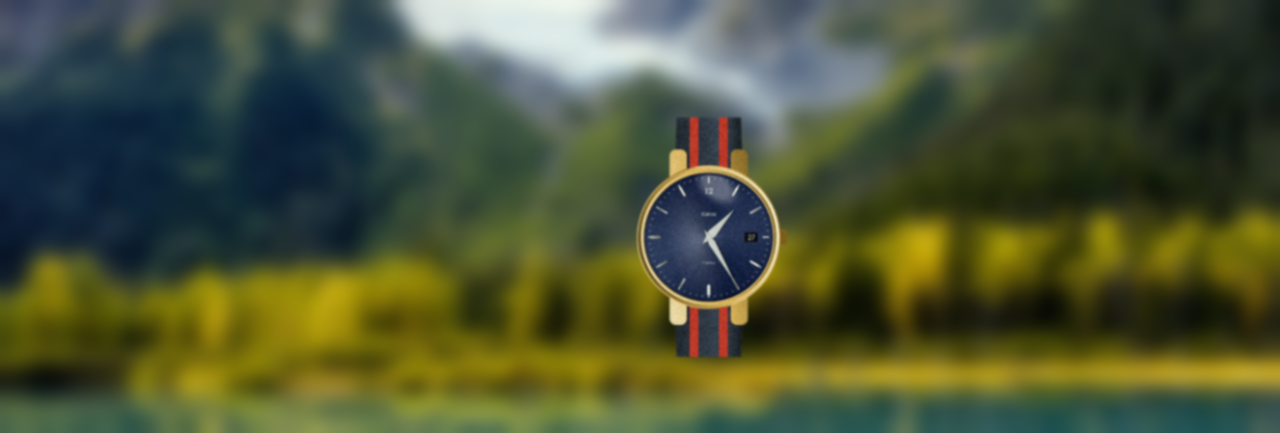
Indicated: 1 h 25 min
